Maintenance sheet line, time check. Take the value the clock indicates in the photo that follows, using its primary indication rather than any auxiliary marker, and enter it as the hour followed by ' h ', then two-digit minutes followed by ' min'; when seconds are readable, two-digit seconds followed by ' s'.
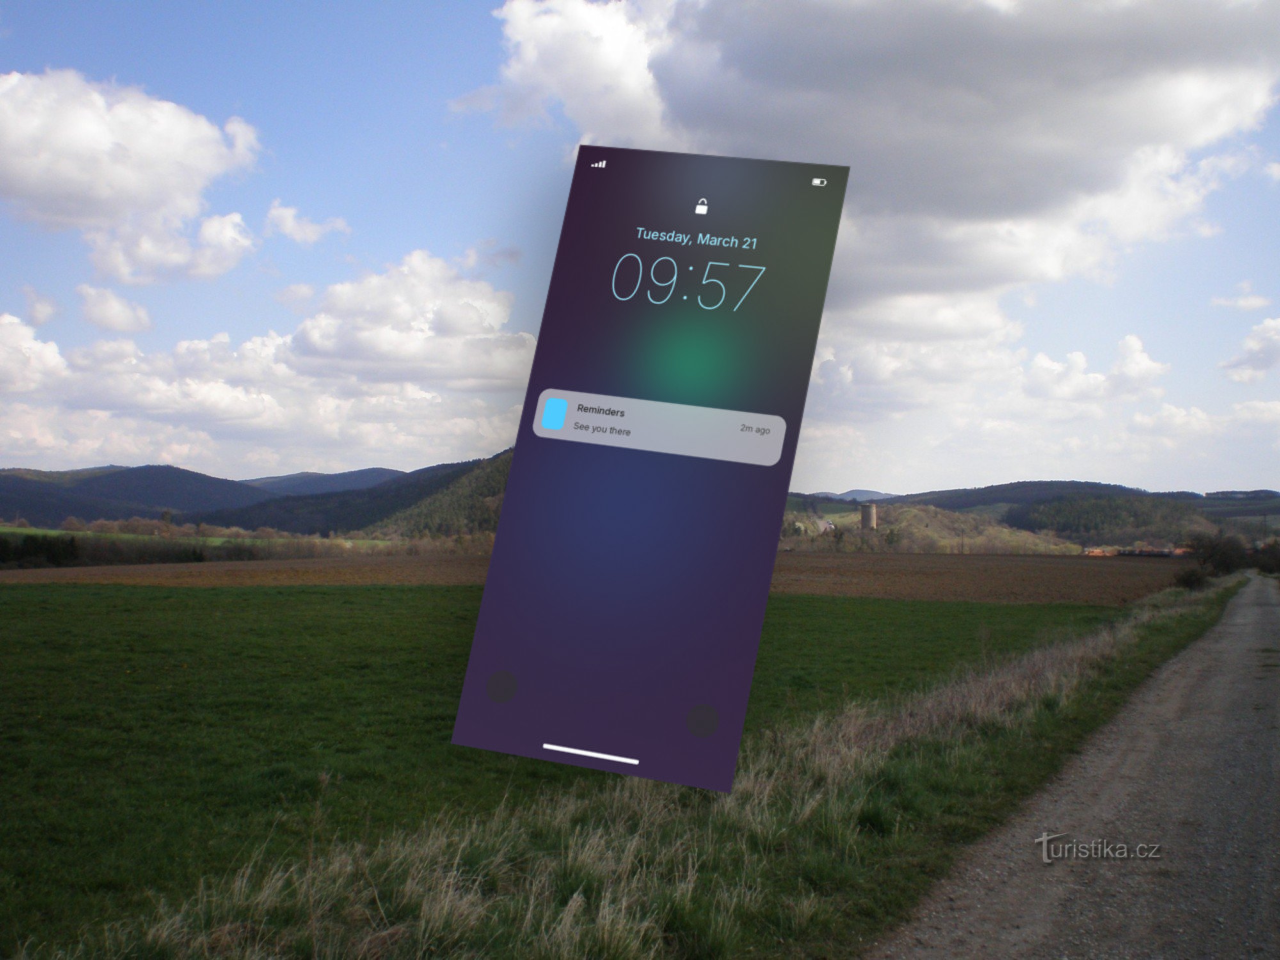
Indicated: 9 h 57 min
